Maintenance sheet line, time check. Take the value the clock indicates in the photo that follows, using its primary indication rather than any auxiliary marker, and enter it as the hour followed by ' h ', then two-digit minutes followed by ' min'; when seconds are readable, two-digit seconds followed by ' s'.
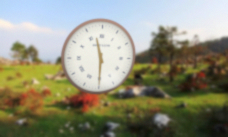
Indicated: 11 h 30 min
